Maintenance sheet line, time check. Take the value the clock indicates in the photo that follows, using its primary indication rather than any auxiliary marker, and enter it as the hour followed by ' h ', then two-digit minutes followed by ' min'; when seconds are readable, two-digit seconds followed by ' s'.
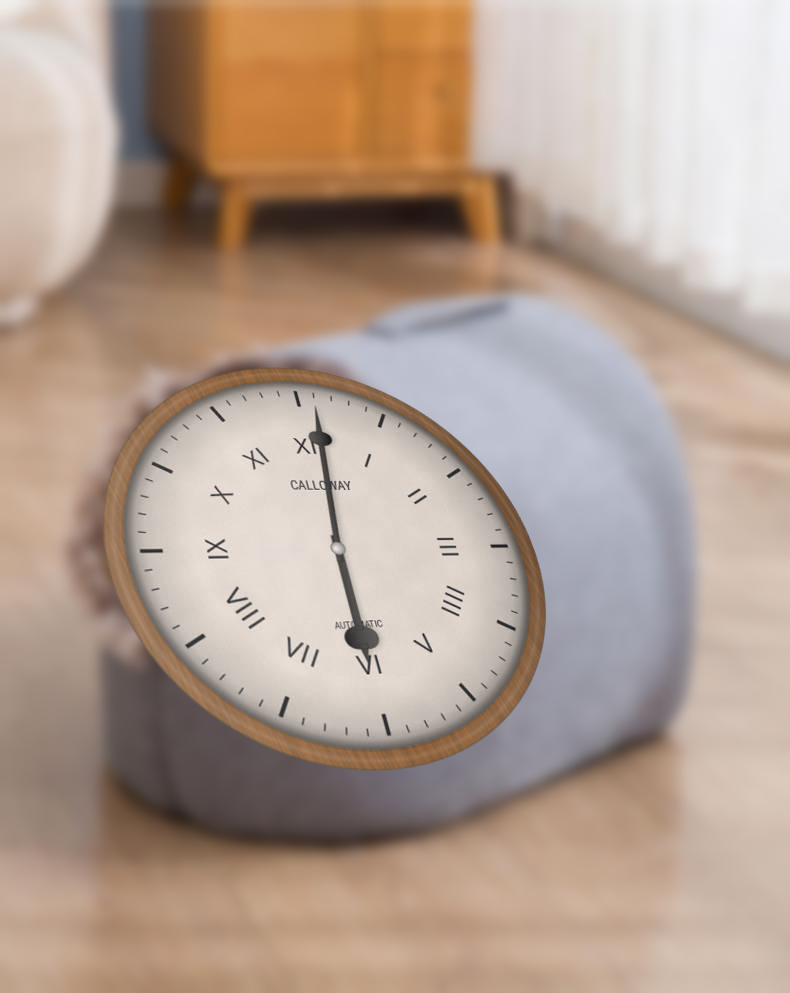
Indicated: 6 h 01 min
